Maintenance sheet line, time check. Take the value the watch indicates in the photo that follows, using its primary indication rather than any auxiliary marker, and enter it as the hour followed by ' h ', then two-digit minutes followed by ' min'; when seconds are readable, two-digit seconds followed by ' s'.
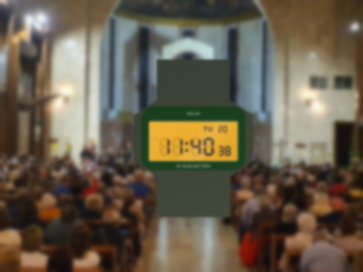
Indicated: 11 h 40 min
